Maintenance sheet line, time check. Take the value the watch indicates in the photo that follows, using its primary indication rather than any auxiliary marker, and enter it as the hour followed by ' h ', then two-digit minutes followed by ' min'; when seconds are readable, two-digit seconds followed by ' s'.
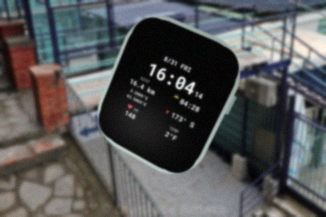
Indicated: 16 h 04 min
